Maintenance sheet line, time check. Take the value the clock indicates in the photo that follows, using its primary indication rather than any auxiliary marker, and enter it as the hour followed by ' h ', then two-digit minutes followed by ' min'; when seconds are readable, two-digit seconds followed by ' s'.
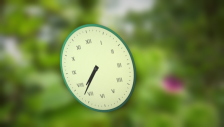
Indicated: 7 h 37 min
